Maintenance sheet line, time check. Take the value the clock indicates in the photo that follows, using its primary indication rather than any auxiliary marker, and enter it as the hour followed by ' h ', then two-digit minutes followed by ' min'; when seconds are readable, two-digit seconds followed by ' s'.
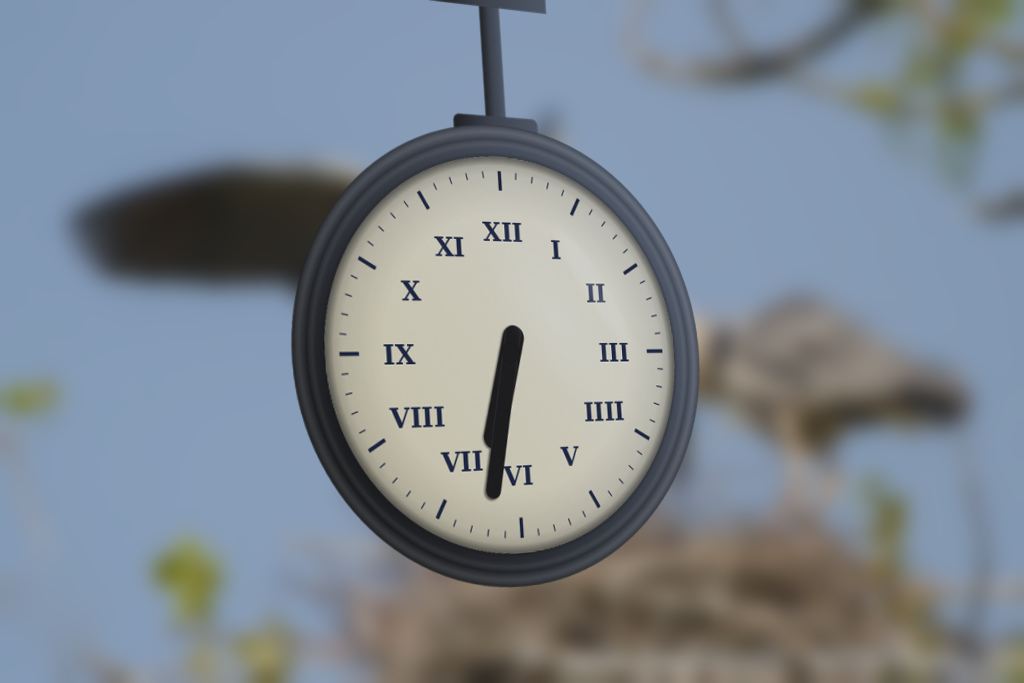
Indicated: 6 h 32 min
